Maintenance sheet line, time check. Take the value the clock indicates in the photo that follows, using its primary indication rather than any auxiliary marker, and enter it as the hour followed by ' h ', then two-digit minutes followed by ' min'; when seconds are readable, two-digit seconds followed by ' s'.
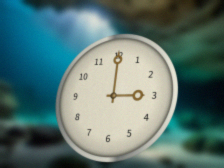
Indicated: 3 h 00 min
